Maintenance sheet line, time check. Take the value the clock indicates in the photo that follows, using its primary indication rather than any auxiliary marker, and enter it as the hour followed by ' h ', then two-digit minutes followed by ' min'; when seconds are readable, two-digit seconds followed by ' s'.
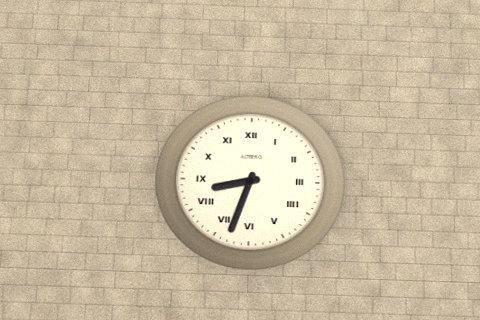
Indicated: 8 h 33 min
